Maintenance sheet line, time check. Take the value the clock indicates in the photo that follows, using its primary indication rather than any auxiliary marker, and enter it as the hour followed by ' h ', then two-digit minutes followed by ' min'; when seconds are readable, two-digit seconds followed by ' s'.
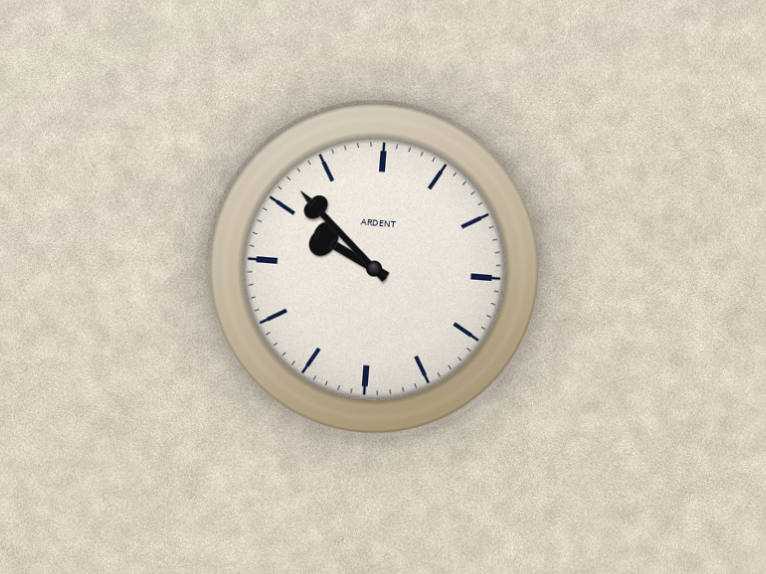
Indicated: 9 h 52 min
